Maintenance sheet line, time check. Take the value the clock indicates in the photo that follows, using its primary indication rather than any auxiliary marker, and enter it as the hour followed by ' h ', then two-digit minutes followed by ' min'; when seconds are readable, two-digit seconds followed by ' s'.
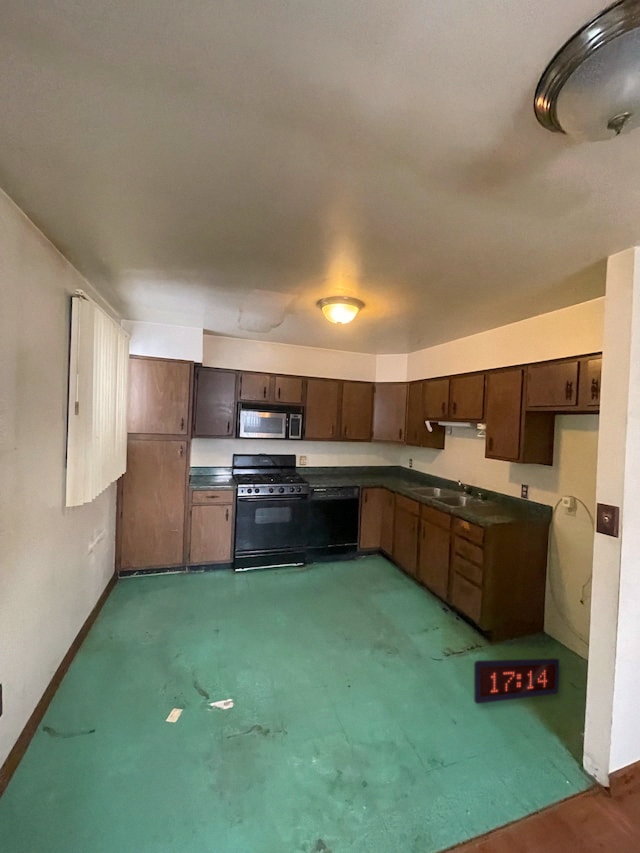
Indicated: 17 h 14 min
